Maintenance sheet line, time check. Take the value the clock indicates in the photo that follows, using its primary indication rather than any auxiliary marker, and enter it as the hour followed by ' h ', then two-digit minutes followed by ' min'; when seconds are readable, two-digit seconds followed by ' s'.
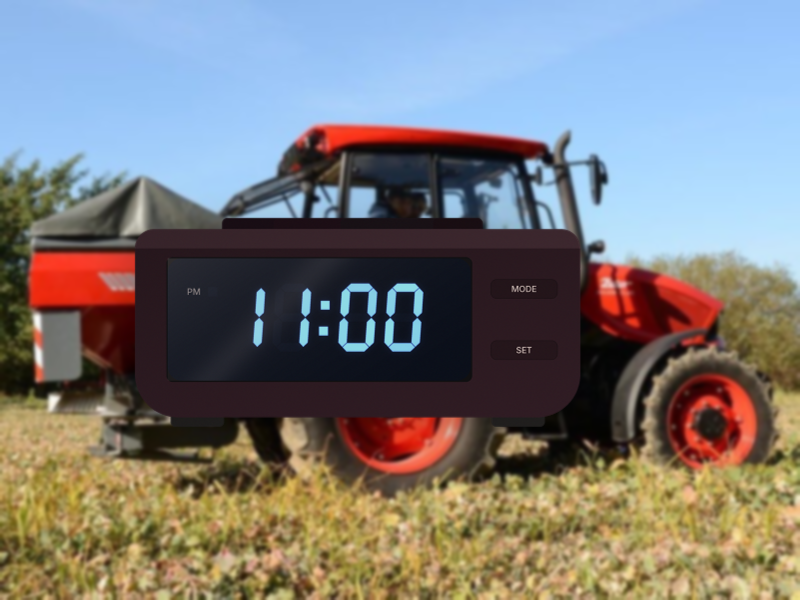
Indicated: 11 h 00 min
